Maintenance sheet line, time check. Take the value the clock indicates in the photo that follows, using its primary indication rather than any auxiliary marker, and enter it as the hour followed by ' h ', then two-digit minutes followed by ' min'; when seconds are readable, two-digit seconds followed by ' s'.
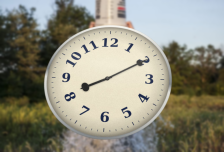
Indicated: 8 h 10 min
